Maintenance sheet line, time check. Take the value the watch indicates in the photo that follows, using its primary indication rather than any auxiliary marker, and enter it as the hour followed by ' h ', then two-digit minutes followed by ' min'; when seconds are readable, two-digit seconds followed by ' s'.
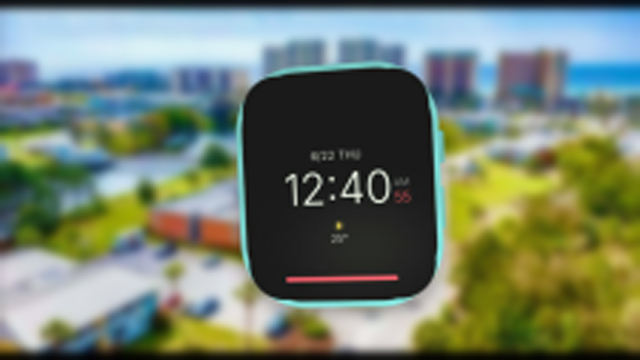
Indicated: 12 h 40 min
